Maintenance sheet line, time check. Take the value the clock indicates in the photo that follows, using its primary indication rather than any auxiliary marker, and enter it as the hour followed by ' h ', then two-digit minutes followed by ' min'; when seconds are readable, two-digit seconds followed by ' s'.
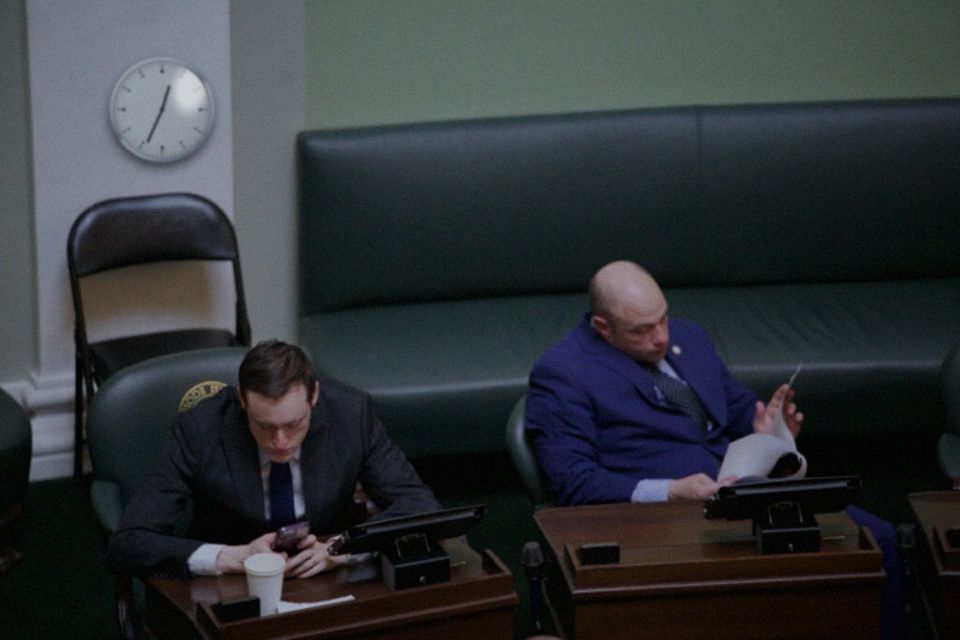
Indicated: 12 h 34 min
